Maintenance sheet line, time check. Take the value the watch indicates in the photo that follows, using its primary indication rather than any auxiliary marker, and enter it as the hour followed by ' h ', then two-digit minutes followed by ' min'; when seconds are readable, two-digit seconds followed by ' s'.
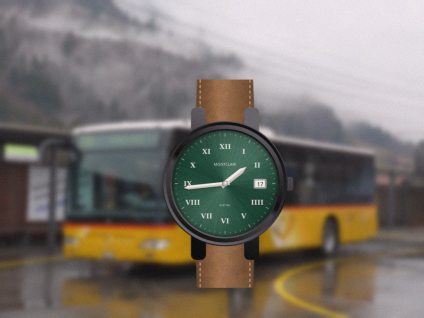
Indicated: 1 h 44 min
